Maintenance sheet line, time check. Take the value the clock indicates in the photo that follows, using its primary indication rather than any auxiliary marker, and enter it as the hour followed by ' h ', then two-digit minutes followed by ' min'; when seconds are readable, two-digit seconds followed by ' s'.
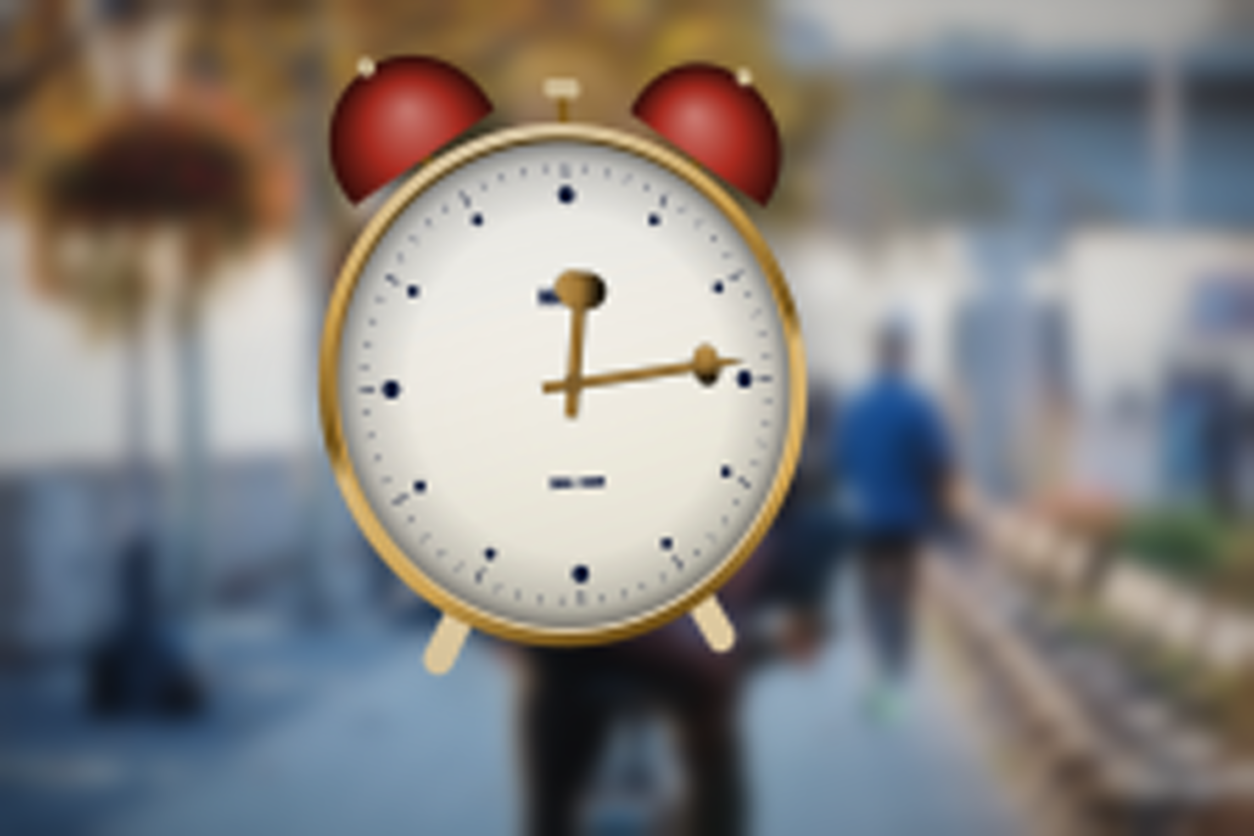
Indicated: 12 h 14 min
